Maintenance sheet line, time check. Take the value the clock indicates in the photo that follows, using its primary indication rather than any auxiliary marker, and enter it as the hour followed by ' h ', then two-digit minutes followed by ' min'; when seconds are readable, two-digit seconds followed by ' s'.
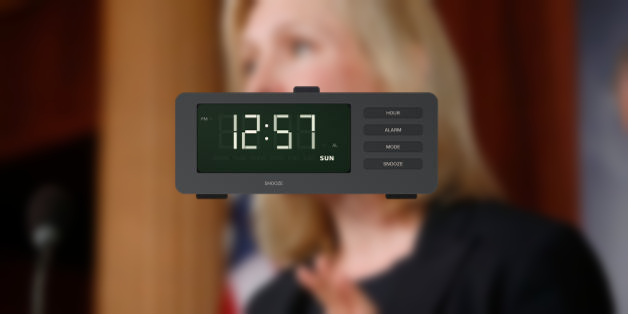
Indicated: 12 h 57 min
